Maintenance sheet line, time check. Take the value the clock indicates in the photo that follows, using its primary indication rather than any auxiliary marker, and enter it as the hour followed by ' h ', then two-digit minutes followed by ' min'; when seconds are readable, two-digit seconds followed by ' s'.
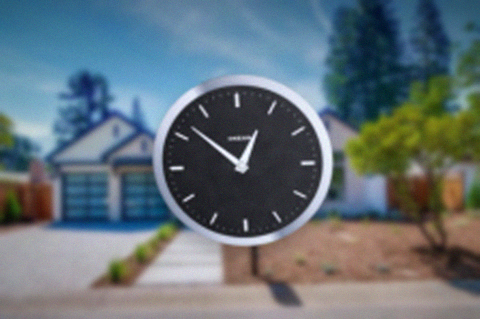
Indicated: 12 h 52 min
